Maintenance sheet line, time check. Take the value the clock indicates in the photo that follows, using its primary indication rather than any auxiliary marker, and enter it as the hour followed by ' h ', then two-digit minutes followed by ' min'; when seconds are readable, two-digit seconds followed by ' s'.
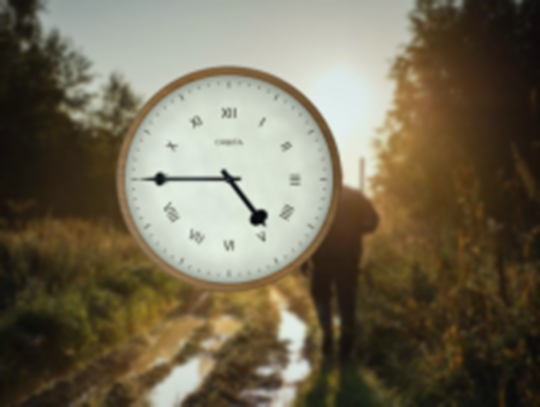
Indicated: 4 h 45 min
